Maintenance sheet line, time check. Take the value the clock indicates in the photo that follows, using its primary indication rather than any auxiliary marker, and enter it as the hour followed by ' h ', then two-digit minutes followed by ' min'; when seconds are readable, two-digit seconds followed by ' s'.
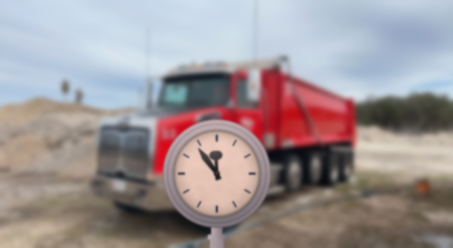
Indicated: 11 h 54 min
